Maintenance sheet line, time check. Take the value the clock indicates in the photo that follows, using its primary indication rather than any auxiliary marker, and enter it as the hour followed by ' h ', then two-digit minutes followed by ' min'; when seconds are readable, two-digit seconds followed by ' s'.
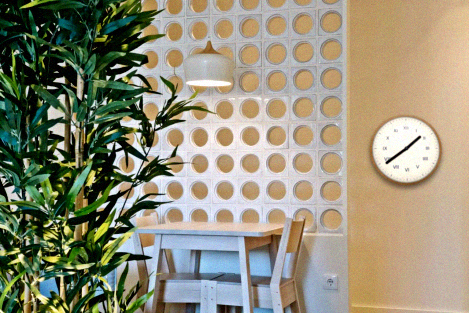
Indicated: 1 h 39 min
